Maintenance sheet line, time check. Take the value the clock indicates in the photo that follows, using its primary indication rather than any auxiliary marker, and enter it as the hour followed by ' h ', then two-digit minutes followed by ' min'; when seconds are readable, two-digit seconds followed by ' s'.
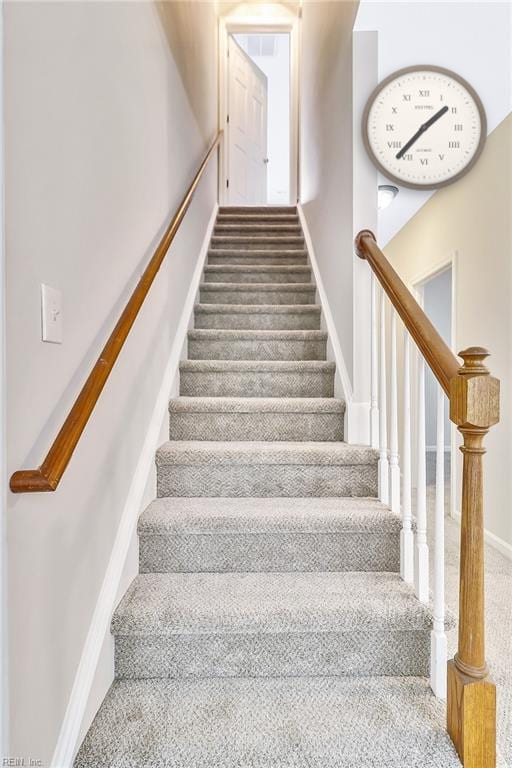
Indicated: 1 h 37 min
